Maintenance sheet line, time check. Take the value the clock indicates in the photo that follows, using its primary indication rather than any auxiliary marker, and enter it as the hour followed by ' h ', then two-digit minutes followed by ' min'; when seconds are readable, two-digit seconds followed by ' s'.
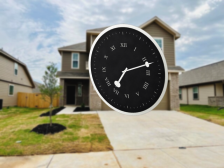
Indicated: 7 h 12 min
